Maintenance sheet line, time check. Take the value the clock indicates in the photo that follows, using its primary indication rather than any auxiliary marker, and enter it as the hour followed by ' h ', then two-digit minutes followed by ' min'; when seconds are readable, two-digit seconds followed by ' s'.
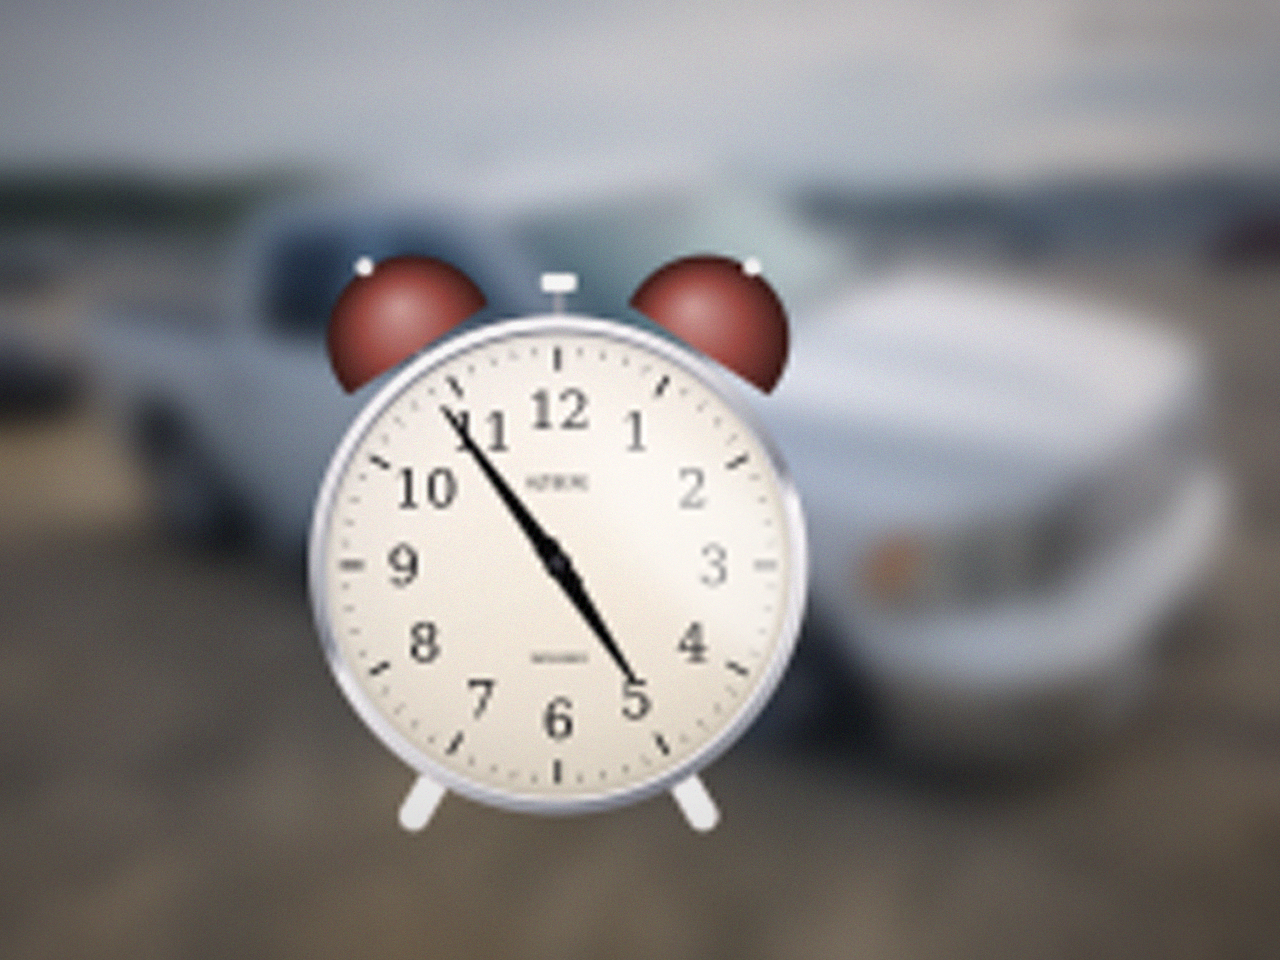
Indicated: 4 h 54 min
